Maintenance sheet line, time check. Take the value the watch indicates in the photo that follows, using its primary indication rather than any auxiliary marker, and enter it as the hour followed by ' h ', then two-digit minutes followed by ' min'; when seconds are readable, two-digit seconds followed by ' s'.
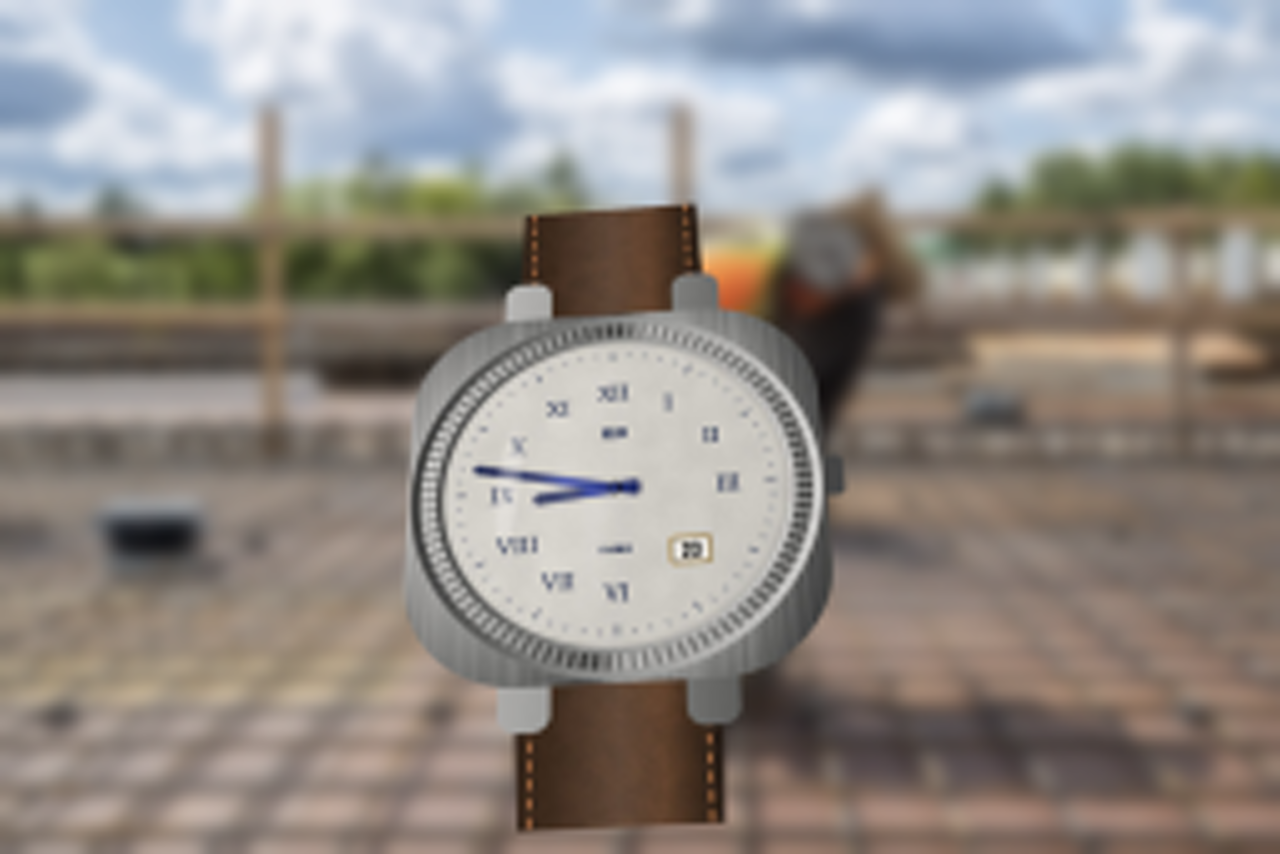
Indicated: 8 h 47 min
